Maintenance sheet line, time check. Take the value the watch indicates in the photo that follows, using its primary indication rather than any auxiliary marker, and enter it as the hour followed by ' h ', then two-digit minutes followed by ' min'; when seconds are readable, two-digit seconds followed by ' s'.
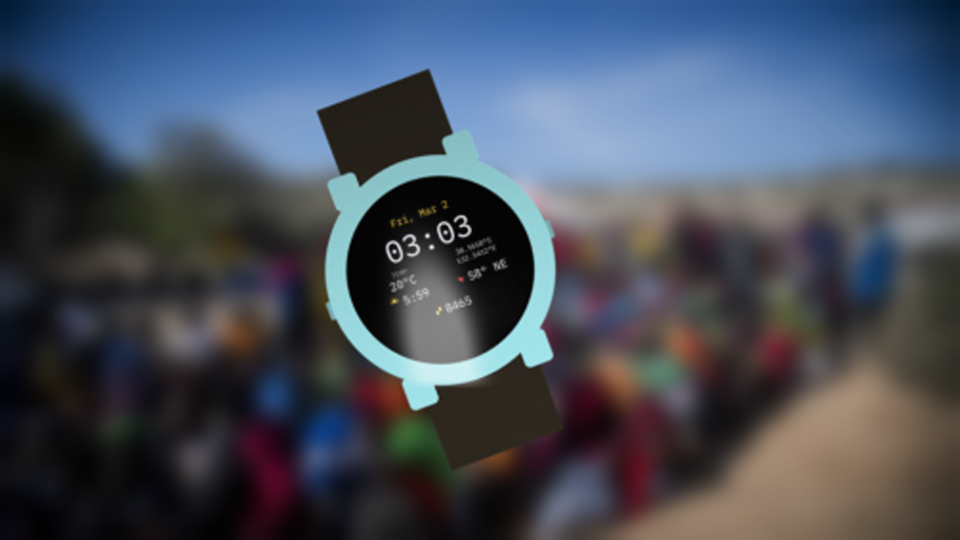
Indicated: 3 h 03 min
